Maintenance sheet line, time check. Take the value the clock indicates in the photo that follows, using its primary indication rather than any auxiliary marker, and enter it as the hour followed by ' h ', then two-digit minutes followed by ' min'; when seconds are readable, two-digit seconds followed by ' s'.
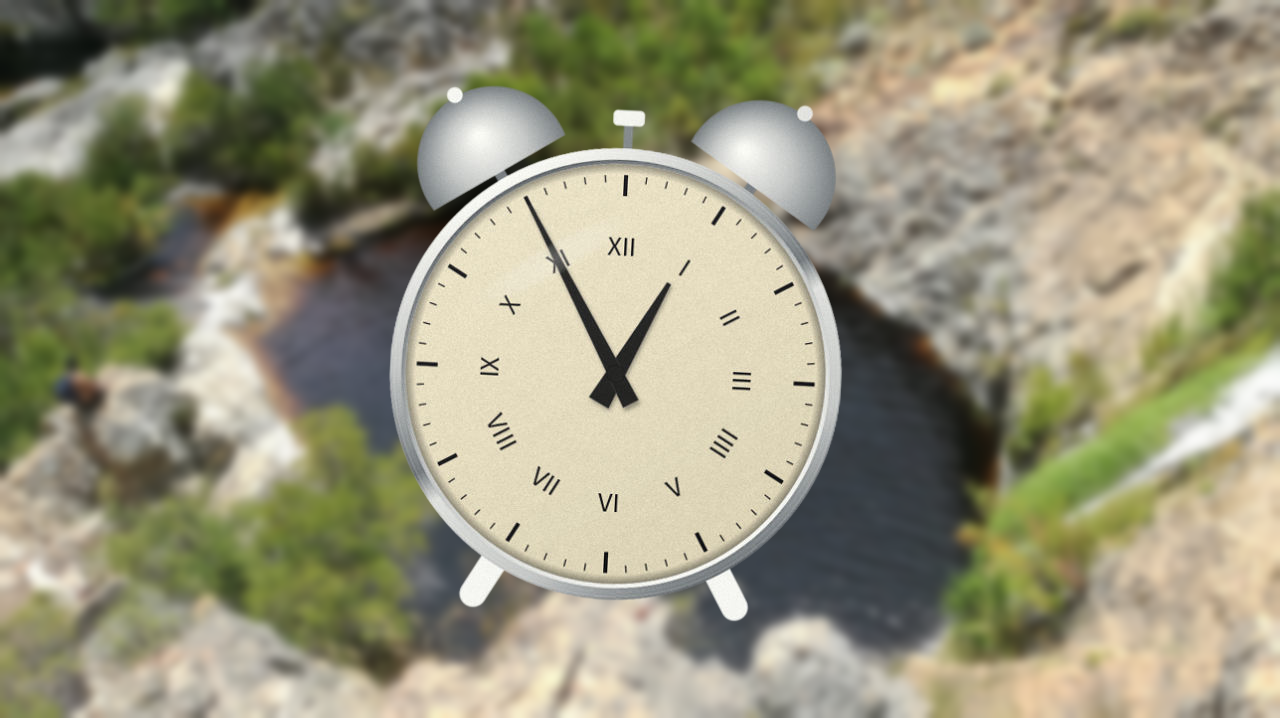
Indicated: 12 h 55 min
